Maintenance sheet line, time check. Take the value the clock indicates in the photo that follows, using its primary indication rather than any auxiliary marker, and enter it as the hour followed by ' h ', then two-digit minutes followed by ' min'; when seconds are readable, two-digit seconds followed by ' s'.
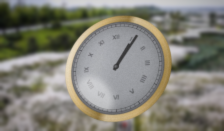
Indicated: 1 h 06 min
